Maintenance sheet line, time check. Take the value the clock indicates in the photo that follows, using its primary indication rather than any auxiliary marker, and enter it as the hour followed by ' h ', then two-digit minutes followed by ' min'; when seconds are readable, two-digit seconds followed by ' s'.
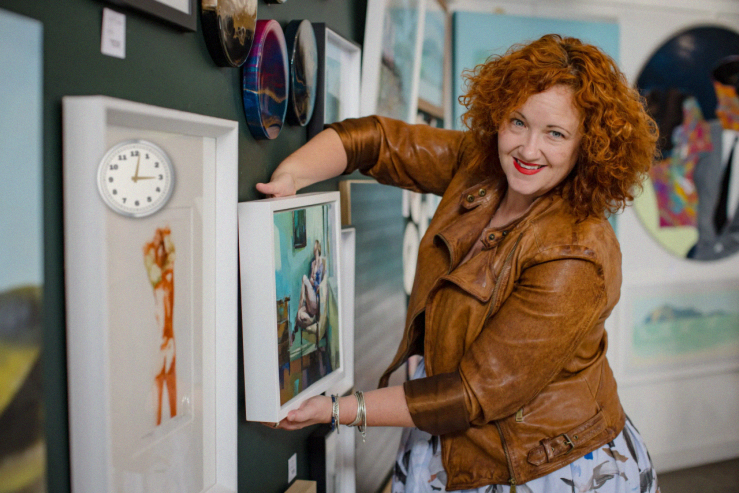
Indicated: 3 h 02 min
